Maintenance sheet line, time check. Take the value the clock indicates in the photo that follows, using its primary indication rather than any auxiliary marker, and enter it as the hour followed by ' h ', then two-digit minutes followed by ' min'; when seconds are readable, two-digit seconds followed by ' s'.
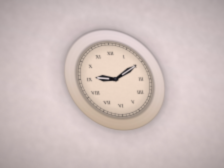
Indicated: 9 h 10 min
